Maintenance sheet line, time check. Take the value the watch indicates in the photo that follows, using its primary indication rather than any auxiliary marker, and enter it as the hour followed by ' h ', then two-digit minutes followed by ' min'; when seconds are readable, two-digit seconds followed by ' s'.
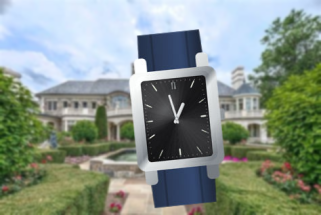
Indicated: 12 h 58 min
